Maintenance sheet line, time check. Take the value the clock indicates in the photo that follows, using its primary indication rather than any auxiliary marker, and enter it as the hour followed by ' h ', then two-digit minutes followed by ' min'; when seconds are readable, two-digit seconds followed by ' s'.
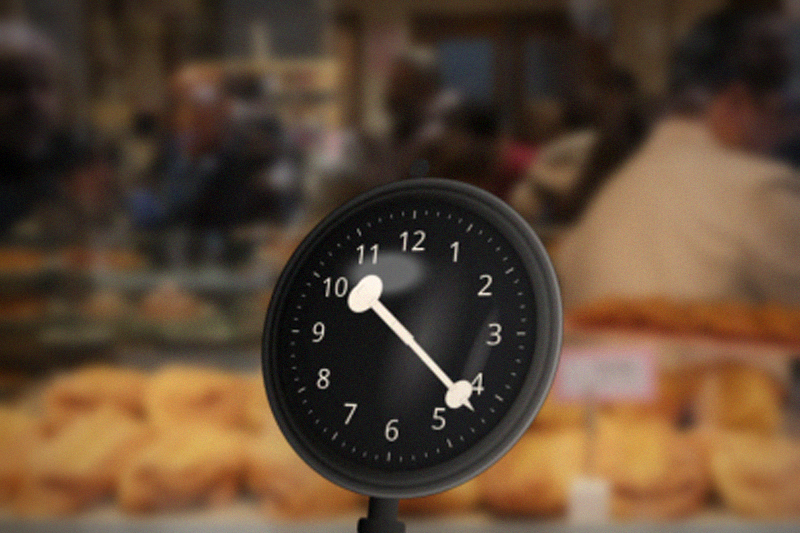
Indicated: 10 h 22 min
